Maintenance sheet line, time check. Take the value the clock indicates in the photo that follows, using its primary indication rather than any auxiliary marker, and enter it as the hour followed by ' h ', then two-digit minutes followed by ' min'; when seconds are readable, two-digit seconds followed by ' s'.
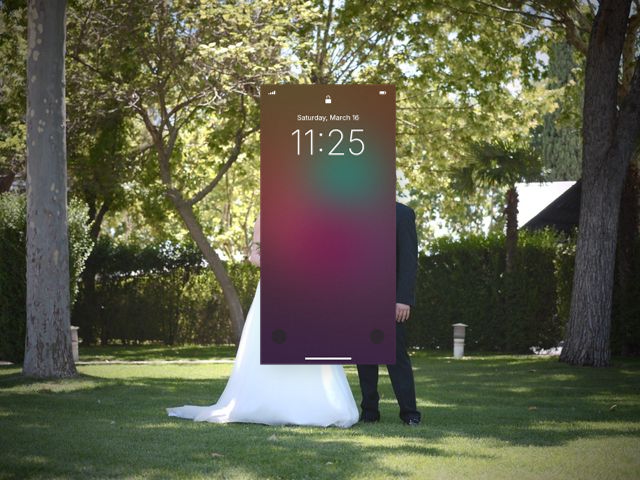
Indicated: 11 h 25 min
